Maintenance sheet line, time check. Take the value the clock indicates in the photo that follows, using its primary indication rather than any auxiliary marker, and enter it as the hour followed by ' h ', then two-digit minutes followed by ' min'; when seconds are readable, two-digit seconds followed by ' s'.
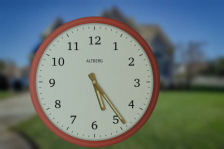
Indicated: 5 h 24 min
